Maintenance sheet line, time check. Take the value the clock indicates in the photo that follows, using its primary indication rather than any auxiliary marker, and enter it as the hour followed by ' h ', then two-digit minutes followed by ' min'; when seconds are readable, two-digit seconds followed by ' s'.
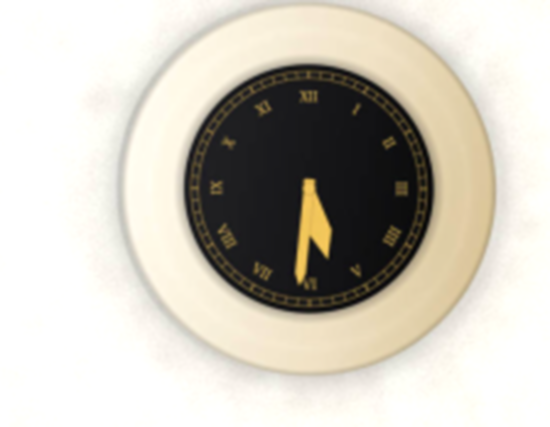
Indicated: 5 h 31 min
